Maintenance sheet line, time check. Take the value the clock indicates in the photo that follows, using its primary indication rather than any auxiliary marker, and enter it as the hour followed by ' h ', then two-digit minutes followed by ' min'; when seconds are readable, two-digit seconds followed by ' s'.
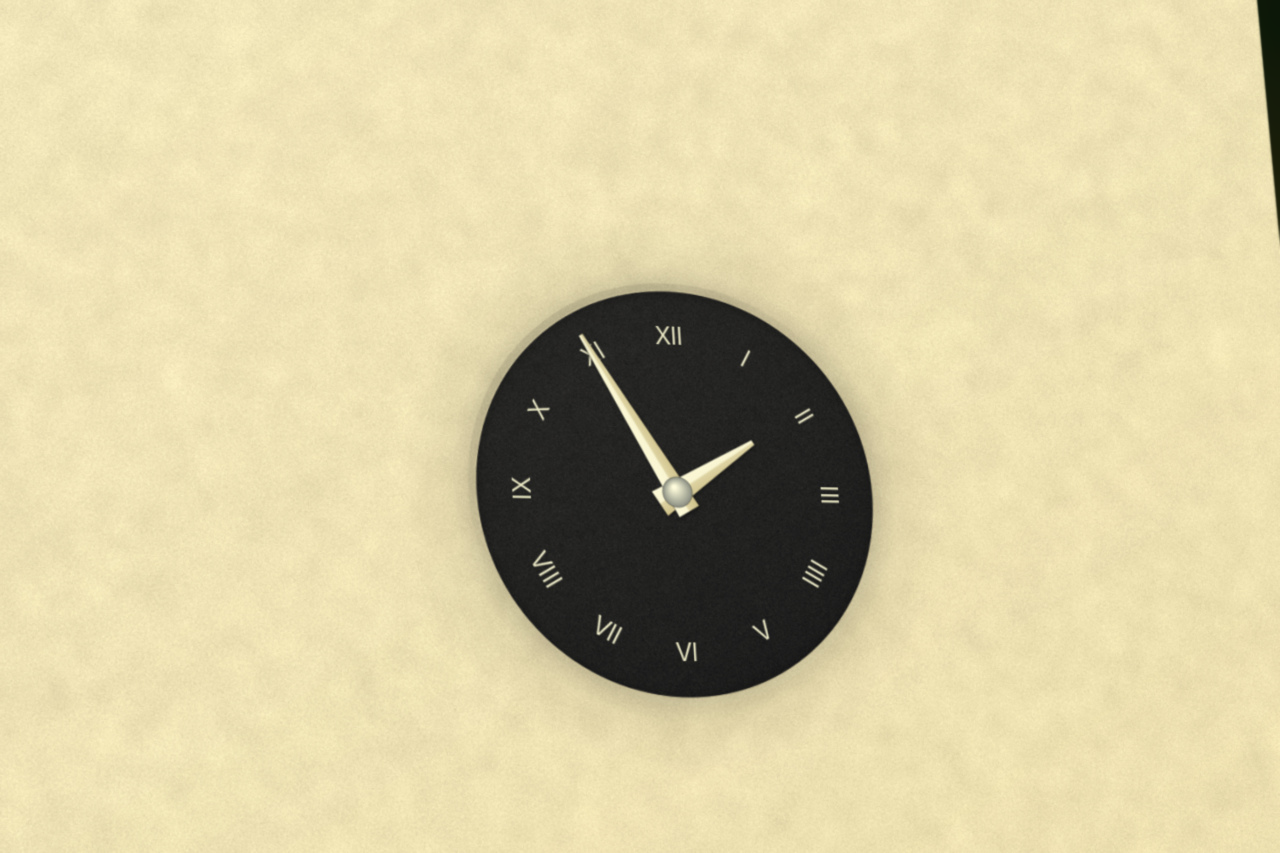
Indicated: 1 h 55 min
